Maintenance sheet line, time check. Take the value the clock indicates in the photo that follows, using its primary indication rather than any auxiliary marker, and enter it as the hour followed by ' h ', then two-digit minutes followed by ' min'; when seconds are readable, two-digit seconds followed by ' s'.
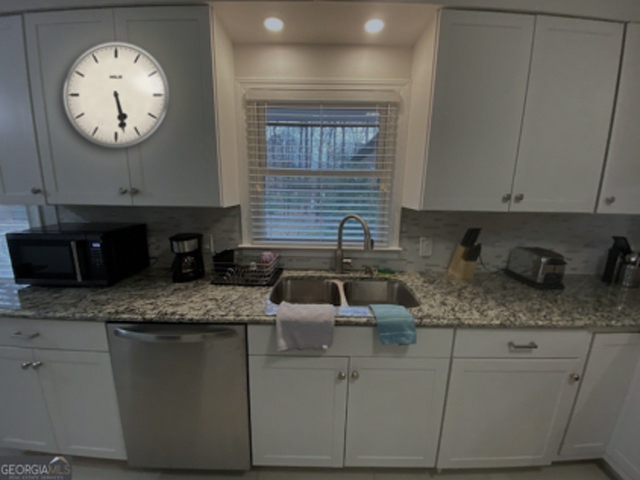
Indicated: 5 h 28 min
